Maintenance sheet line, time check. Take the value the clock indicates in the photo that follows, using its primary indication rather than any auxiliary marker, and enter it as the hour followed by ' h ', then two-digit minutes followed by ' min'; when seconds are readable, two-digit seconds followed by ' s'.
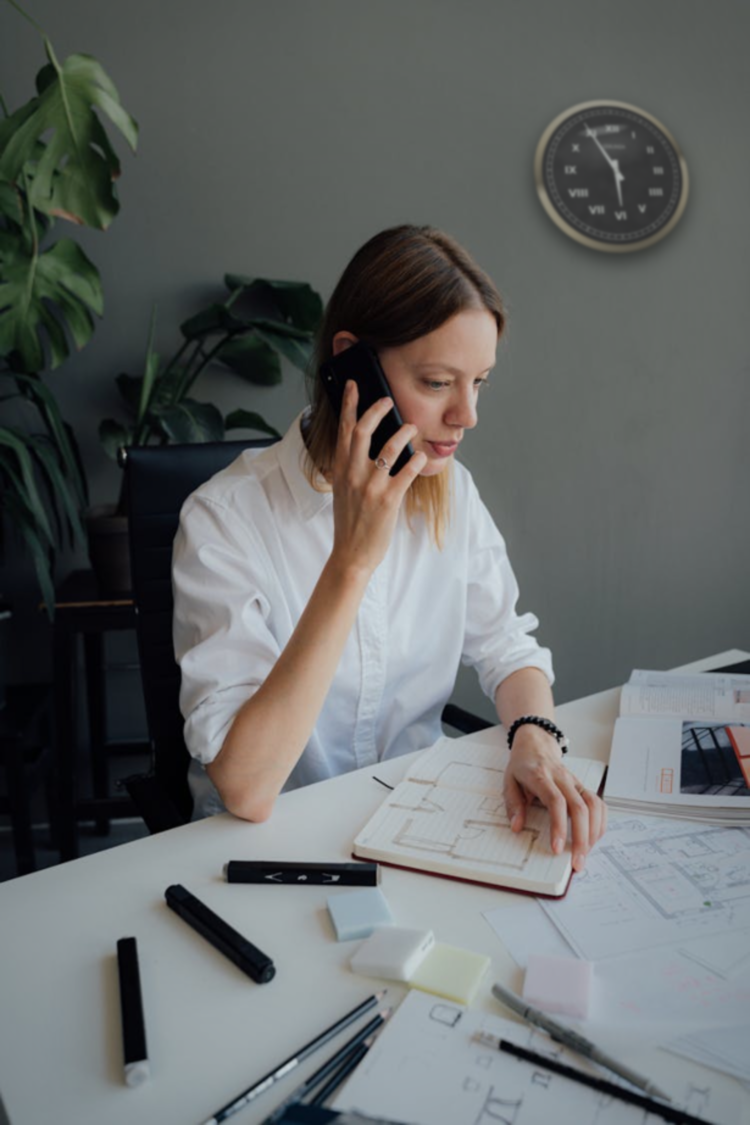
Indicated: 5 h 55 min
